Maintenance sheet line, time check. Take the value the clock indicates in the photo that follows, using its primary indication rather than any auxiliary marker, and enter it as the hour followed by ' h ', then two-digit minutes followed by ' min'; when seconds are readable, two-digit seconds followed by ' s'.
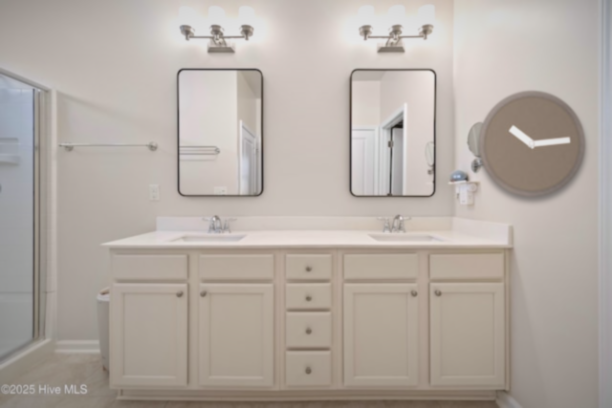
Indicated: 10 h 14 min
